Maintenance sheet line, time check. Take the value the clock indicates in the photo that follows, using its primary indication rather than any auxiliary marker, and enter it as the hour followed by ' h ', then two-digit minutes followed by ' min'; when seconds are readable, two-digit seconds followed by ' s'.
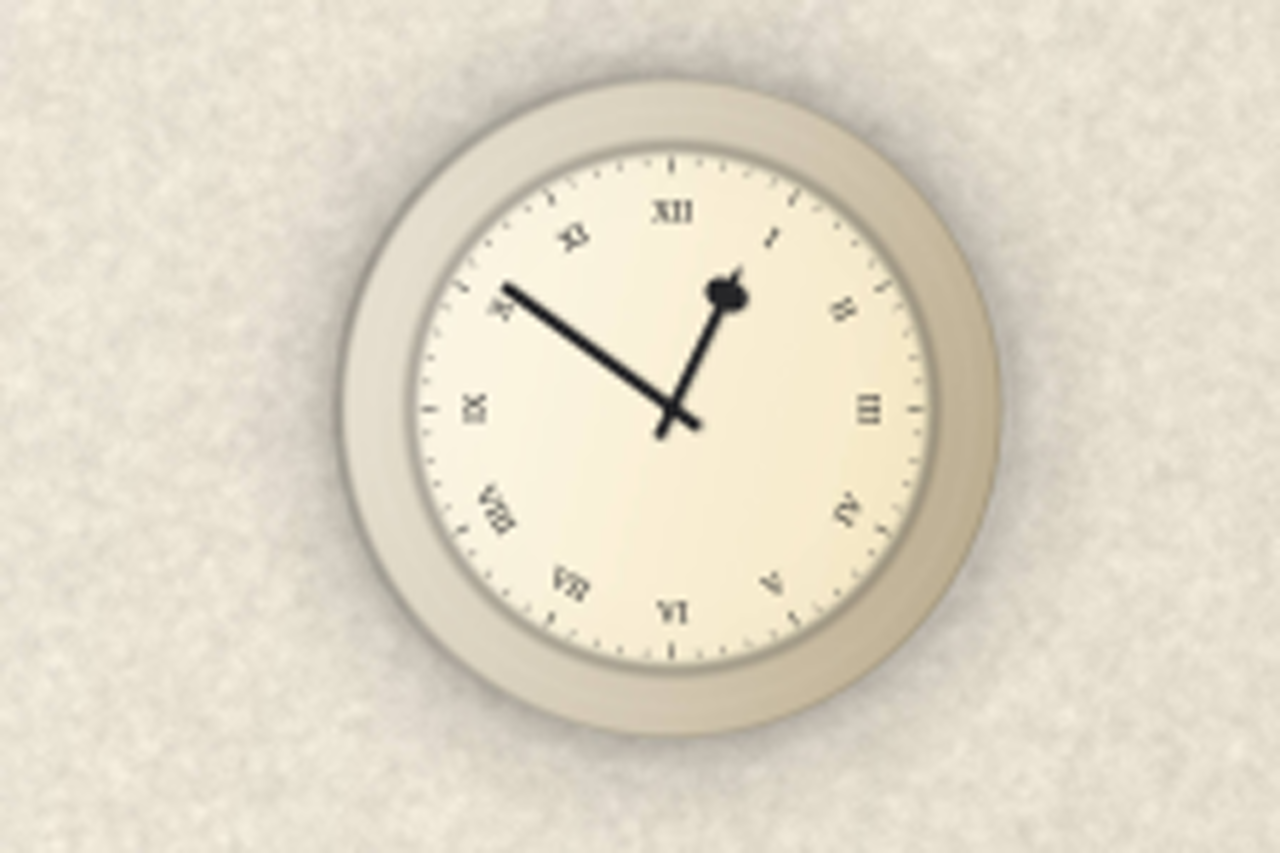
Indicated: 12 h 51 min
